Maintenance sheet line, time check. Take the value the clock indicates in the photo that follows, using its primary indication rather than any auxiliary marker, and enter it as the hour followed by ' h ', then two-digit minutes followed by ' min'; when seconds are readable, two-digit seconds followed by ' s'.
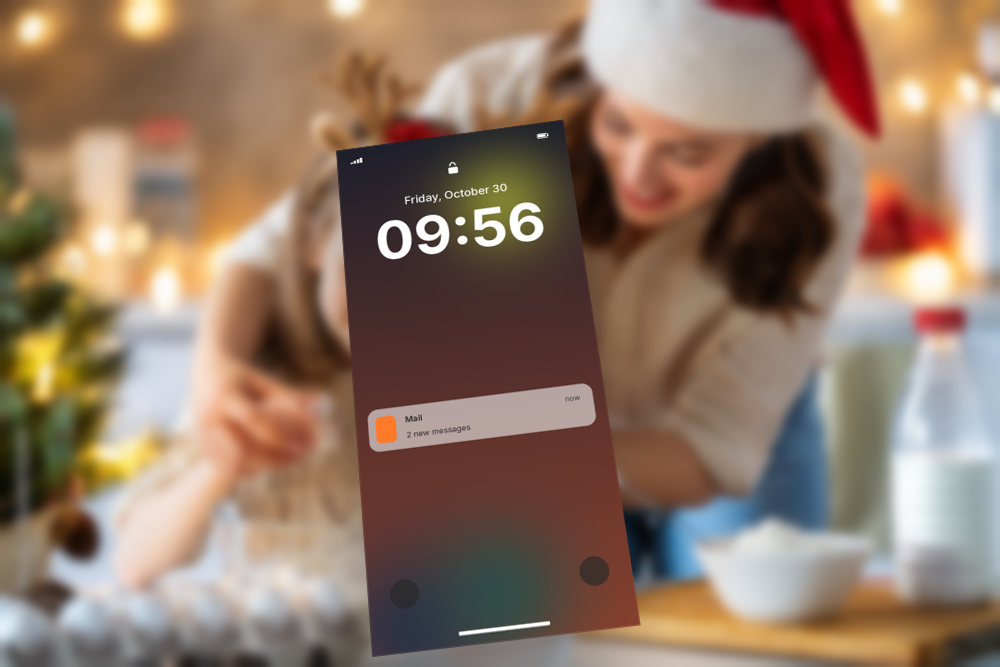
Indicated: 9 h 56 min
